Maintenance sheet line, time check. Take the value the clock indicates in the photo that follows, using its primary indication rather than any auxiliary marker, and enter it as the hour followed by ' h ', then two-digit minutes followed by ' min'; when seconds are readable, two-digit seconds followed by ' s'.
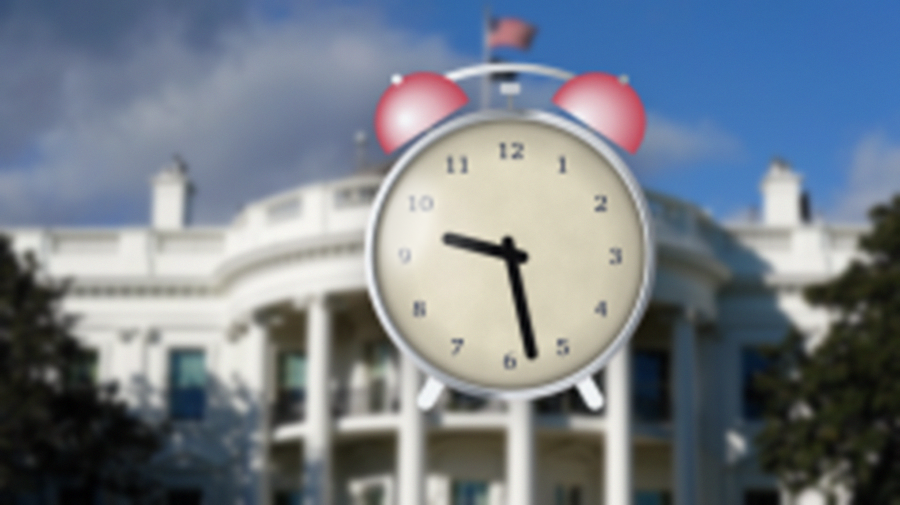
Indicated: 9 h 28 min
